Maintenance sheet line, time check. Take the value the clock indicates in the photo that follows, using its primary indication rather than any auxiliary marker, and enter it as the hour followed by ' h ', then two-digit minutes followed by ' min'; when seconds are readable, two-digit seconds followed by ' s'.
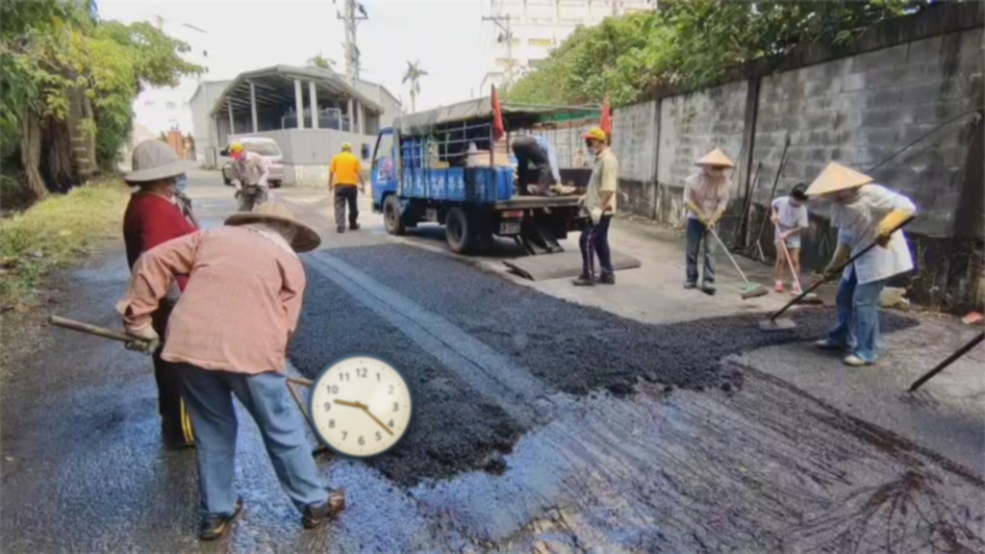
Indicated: 9 h 22 min
